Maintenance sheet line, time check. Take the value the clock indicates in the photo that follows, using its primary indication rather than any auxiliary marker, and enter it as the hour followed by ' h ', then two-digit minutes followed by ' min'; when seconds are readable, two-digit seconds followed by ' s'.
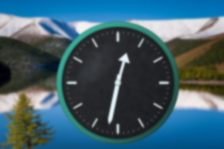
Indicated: 12 h 32 min
